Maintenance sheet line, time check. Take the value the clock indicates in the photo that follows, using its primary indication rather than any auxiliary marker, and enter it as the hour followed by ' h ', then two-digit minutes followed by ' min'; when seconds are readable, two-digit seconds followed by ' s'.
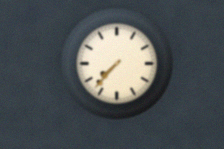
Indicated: 7 h 37 min
